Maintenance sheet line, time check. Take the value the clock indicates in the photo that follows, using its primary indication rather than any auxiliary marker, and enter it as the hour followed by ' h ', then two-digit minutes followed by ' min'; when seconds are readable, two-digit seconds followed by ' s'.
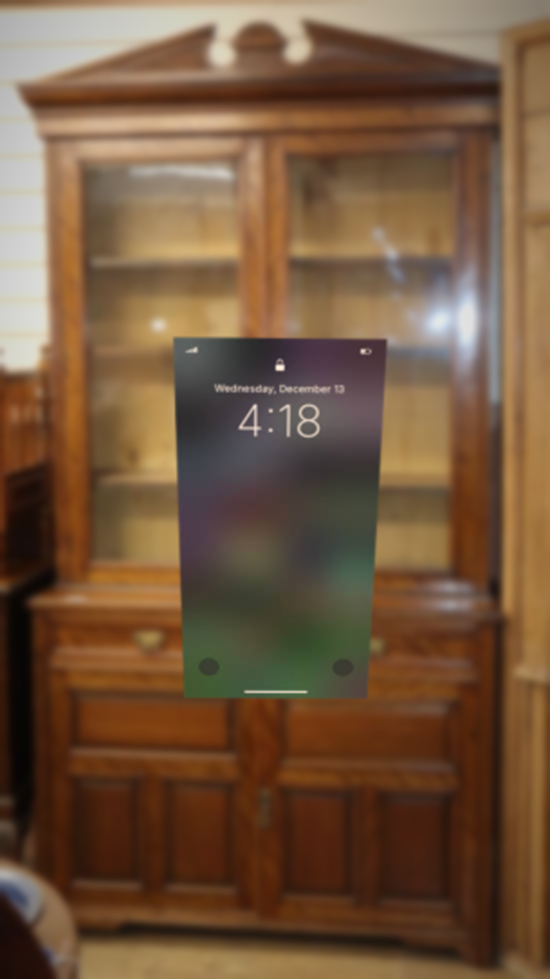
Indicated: 4 h 18 min
